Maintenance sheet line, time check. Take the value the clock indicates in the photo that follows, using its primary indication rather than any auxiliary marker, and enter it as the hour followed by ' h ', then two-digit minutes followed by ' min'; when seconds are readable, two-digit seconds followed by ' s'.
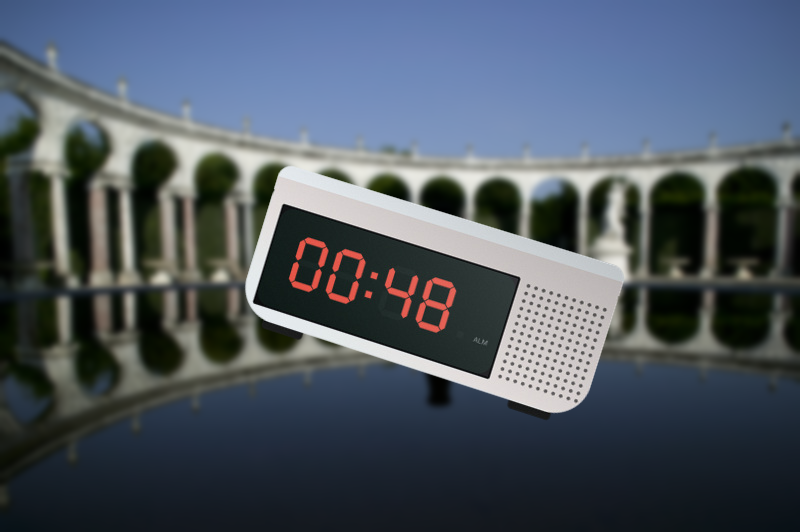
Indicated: 0 h 48 min
